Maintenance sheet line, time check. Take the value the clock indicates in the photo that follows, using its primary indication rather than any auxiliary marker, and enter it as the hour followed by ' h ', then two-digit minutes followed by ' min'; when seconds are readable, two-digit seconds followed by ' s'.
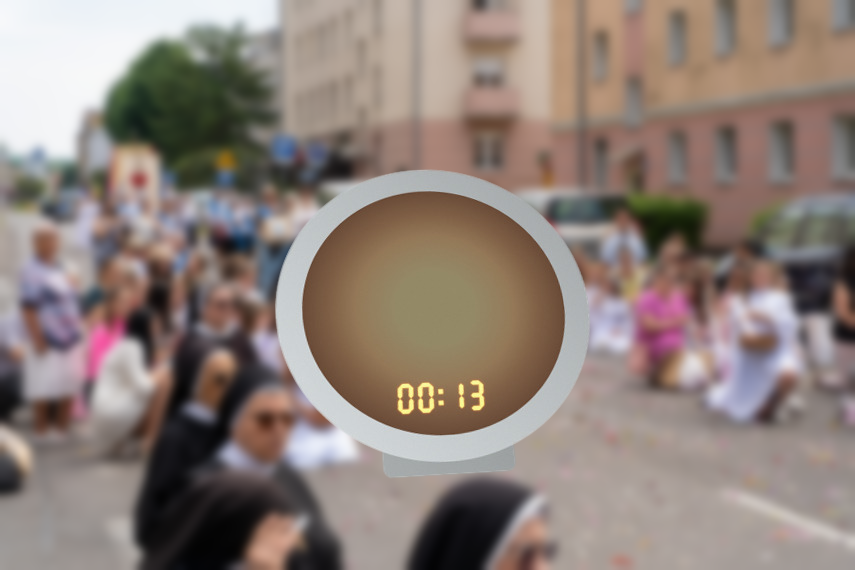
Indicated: 0 h 13 min
